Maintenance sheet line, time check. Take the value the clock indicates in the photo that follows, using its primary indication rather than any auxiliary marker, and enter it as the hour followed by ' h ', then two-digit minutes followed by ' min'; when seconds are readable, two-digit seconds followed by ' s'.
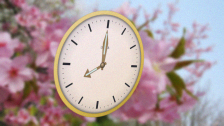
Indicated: 8 h 00 min
